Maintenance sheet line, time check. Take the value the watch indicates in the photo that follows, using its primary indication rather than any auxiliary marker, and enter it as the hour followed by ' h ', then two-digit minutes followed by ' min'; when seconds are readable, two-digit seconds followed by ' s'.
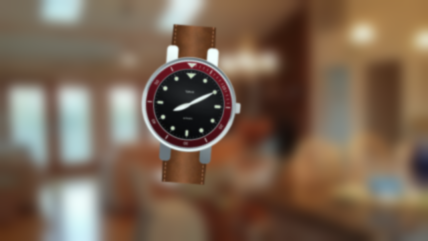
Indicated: 8 h 10 min
